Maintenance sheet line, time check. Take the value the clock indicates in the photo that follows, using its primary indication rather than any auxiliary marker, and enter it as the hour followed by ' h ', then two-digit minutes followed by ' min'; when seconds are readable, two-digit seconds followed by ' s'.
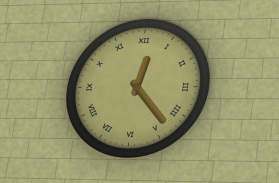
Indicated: 12 h 23 min
